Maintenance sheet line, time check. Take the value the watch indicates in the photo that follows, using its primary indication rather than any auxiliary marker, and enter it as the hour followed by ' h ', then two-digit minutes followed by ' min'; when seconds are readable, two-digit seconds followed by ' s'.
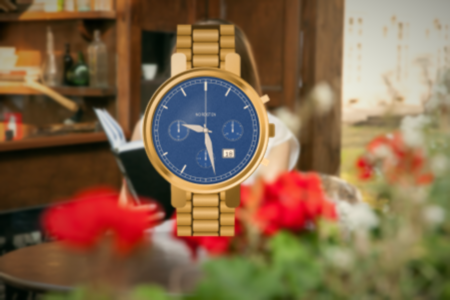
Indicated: 9 h 28 min
